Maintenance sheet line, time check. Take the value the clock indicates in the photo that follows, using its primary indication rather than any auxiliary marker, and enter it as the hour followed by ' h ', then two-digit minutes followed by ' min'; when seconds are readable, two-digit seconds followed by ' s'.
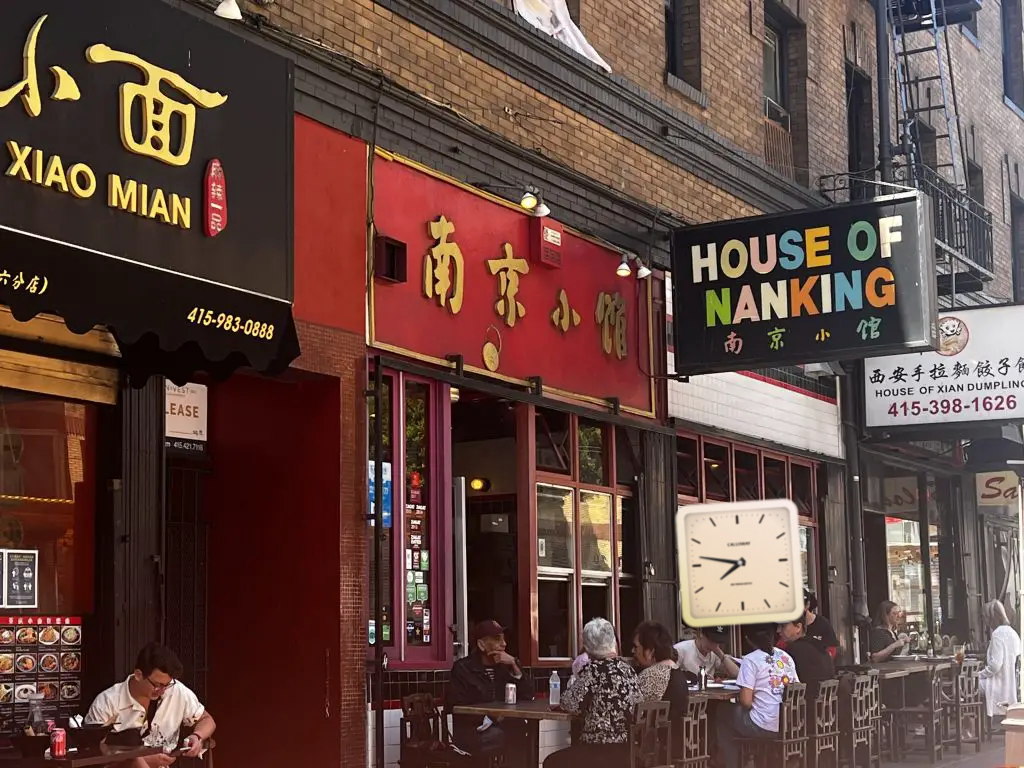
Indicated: 7 h 47 min
